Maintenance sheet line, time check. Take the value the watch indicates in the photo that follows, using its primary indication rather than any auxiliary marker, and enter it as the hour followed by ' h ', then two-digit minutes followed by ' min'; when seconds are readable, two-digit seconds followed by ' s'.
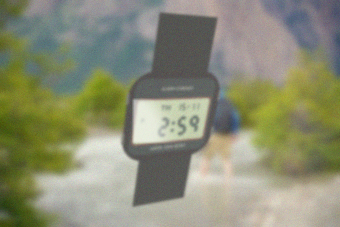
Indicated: 2 h 59 min
